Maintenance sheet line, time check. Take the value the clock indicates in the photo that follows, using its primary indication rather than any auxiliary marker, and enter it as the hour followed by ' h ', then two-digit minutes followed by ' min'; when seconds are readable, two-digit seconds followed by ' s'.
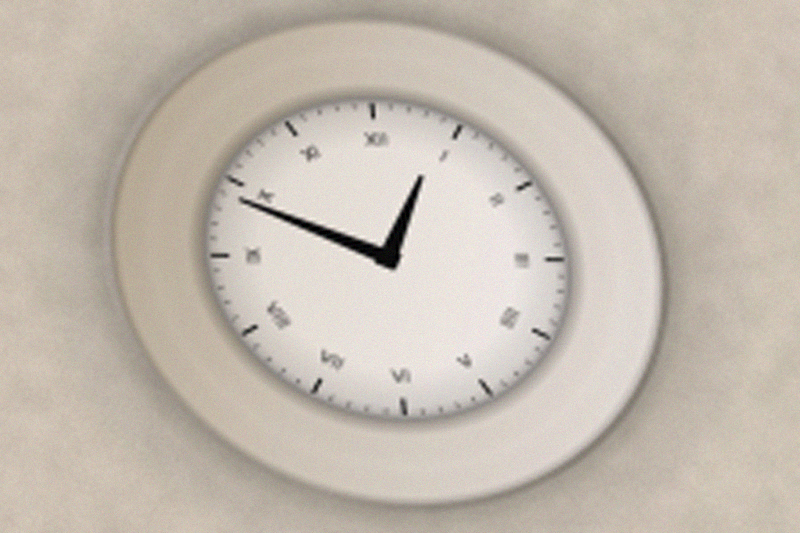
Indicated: 12 h 49 min
